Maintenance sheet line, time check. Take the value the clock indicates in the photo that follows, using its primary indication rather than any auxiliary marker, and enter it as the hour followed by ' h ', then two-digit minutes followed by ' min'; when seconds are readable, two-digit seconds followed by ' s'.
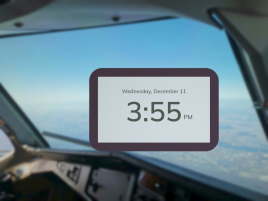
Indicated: 3 h 55 min
